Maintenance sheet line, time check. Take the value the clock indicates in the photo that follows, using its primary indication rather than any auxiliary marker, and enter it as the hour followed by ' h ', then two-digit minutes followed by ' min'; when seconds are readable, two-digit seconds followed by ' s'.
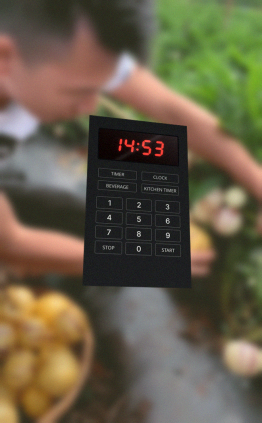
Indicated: 14 h 53 min
